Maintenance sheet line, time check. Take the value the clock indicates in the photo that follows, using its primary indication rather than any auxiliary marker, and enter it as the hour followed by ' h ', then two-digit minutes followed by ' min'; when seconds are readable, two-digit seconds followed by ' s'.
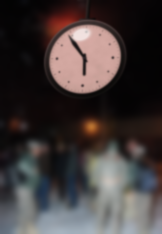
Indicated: 5 h 54 min
